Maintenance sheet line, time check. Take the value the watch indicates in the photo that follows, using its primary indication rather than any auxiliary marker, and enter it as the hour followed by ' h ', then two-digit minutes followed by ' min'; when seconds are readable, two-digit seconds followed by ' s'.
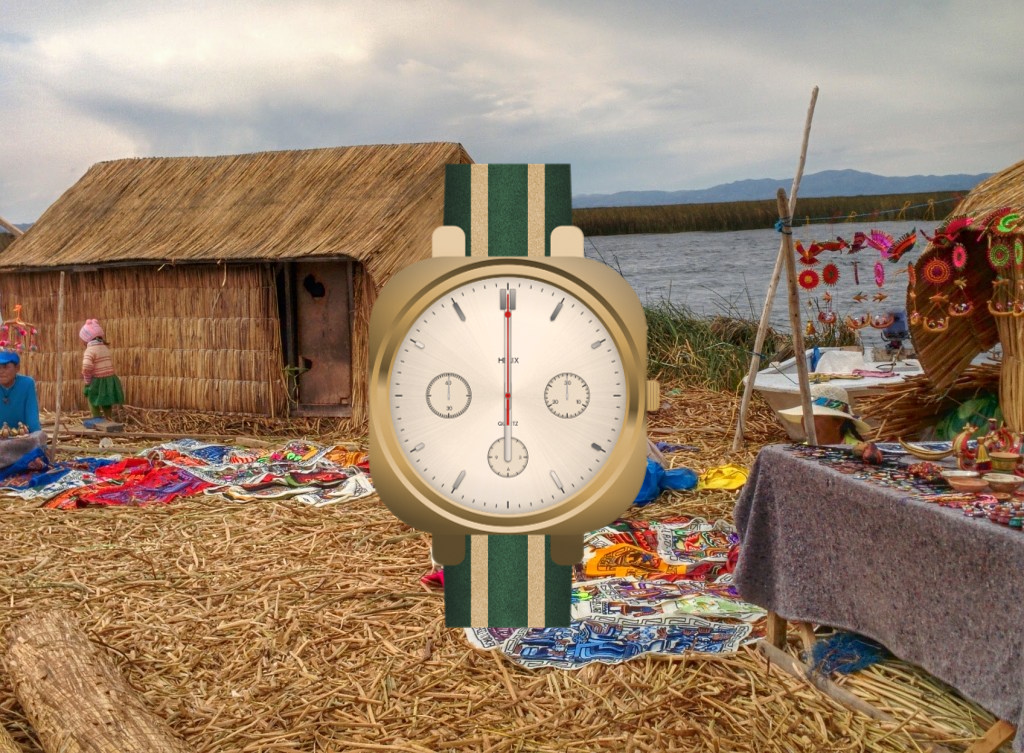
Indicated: 6 h 00 min
